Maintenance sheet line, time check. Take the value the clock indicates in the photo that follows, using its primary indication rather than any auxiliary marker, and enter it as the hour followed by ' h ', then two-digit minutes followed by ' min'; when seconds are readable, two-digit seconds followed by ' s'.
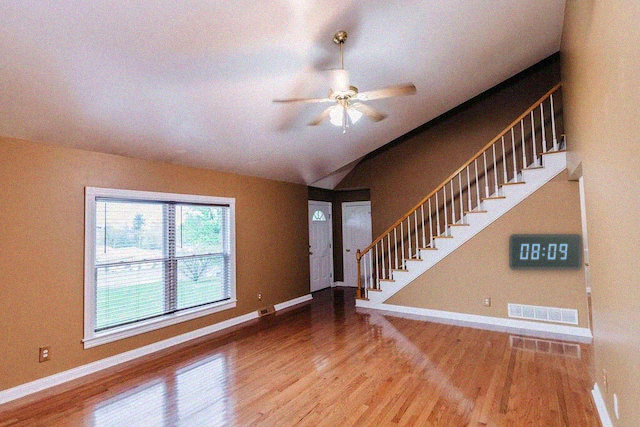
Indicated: 8 h 09 min
